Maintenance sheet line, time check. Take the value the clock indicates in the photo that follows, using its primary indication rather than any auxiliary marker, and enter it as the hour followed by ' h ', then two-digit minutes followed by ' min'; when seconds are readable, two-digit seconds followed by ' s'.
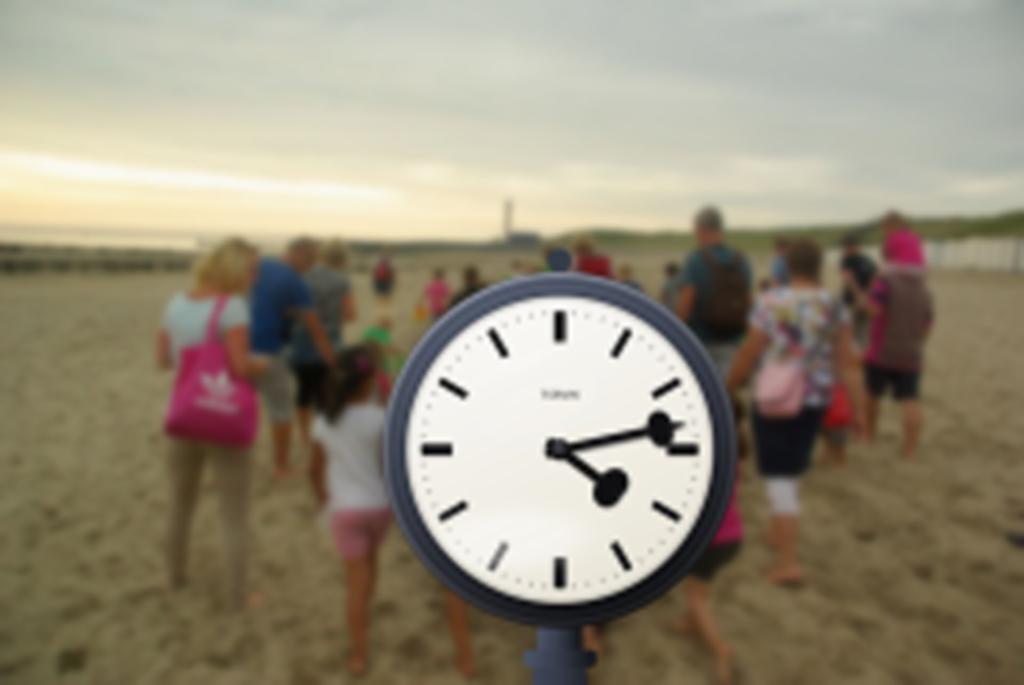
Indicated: 4 h 13 min
